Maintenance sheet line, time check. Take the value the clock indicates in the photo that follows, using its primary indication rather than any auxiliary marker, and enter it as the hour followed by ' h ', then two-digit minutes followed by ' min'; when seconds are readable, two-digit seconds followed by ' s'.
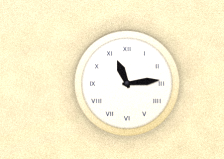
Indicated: 11 h 14 min
